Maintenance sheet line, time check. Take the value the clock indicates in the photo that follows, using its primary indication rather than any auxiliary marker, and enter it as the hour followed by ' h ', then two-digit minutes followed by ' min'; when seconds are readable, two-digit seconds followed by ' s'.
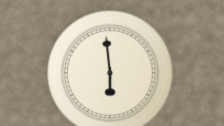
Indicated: 5 h 59 min
